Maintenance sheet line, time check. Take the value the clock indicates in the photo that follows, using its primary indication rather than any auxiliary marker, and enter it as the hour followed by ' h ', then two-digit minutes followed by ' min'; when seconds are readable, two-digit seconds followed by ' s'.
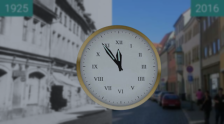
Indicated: 11 h 54 min
